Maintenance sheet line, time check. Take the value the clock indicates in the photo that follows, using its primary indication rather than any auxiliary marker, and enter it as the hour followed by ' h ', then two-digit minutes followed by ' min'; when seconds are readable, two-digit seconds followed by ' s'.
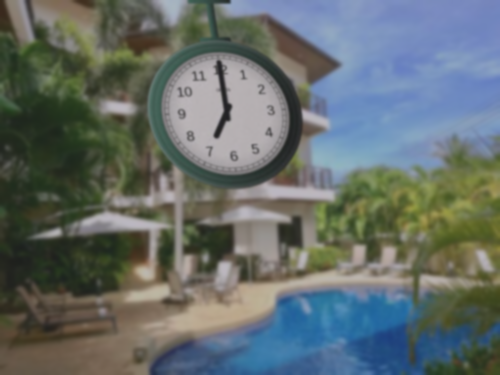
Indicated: 7 h 00 min
